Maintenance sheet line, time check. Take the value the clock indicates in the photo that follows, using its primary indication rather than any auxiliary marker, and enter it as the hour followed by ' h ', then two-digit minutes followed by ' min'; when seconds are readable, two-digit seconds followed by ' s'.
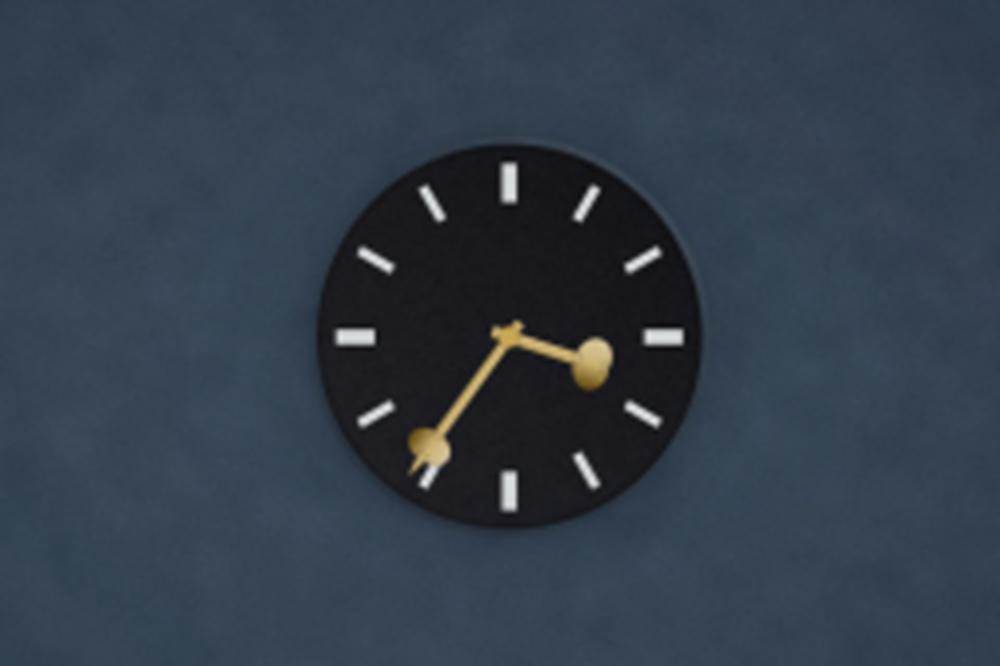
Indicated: 3 h 36 min
